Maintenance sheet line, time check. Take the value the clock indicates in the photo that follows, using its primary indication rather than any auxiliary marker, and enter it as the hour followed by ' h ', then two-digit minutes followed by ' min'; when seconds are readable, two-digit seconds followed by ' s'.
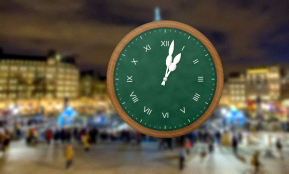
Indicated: 1 h 02 min
